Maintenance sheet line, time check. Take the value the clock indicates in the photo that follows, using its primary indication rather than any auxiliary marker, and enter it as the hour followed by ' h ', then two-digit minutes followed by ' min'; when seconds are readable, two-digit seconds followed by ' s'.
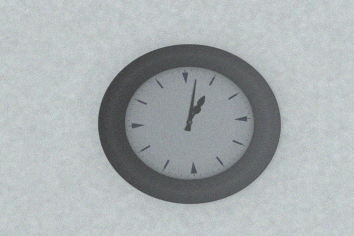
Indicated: 1 h 02 min
